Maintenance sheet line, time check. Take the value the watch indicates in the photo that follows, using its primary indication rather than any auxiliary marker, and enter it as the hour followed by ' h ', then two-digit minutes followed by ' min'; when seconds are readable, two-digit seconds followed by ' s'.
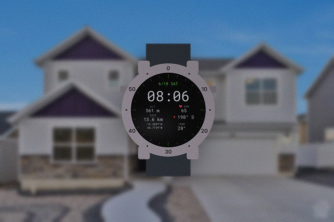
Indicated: 8 h 06 min
